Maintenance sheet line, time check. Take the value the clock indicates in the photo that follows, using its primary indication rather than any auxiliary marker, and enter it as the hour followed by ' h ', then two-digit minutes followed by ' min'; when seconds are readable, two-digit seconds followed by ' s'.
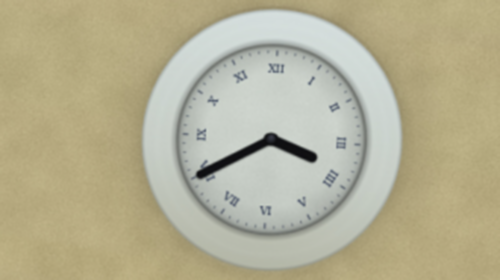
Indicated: 3 h 40 min
